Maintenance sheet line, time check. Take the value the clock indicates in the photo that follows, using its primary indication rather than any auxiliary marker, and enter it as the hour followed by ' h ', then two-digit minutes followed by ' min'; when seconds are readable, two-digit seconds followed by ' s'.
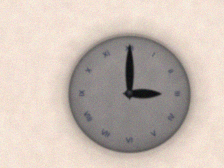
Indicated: 3 h 00 min
